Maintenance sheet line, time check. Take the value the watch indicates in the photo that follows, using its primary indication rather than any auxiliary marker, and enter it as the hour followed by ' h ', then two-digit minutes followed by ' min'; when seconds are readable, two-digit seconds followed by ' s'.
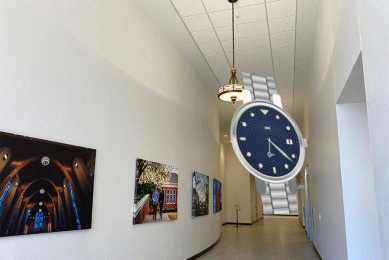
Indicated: 6 h 22 min
